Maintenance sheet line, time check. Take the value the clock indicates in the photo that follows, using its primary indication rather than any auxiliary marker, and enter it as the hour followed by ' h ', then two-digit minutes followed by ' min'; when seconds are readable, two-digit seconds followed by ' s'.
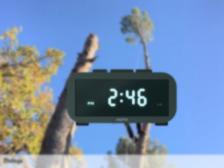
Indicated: 2 h 46 min
